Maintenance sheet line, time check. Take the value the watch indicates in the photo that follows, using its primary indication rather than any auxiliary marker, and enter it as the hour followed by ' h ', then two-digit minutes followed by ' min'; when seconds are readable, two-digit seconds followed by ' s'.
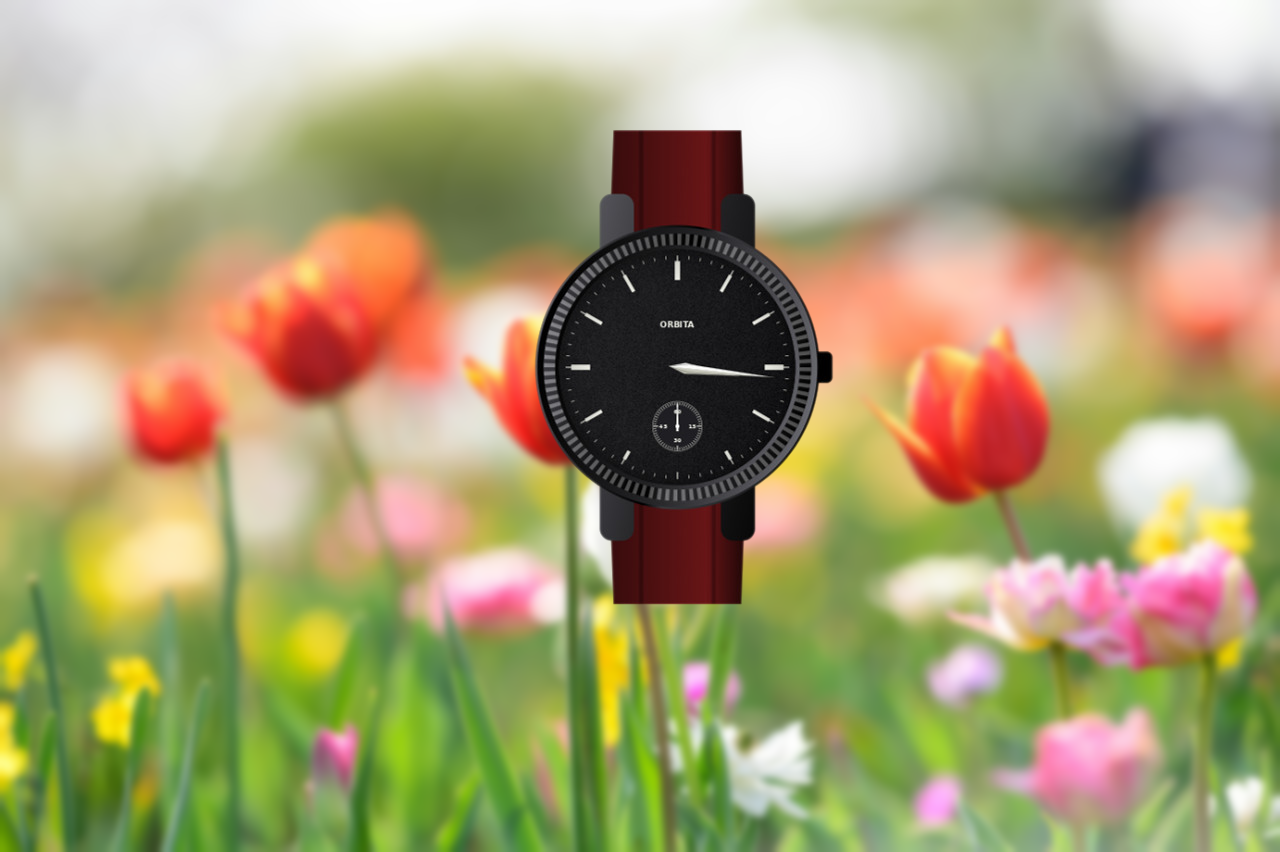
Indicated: 3 h 16 min
